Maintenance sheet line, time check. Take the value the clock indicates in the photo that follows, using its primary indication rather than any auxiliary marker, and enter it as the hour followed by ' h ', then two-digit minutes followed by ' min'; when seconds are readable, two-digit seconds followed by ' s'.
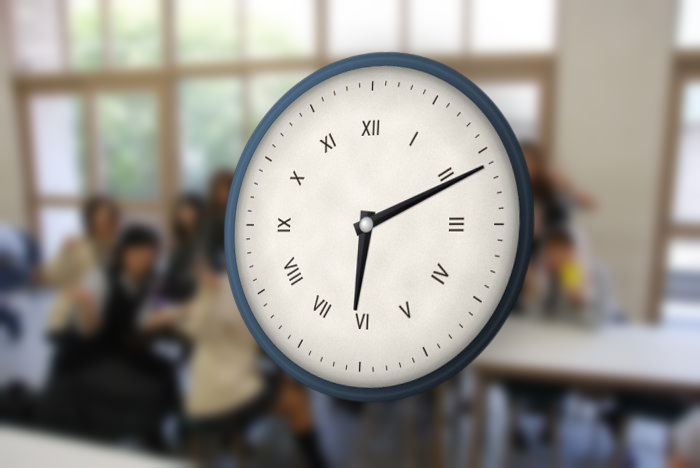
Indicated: 6 h 11 min
